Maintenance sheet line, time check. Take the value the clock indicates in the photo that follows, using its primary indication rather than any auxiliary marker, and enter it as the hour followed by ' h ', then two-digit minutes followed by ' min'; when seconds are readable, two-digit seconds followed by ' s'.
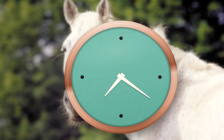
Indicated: 7 h 21 min
